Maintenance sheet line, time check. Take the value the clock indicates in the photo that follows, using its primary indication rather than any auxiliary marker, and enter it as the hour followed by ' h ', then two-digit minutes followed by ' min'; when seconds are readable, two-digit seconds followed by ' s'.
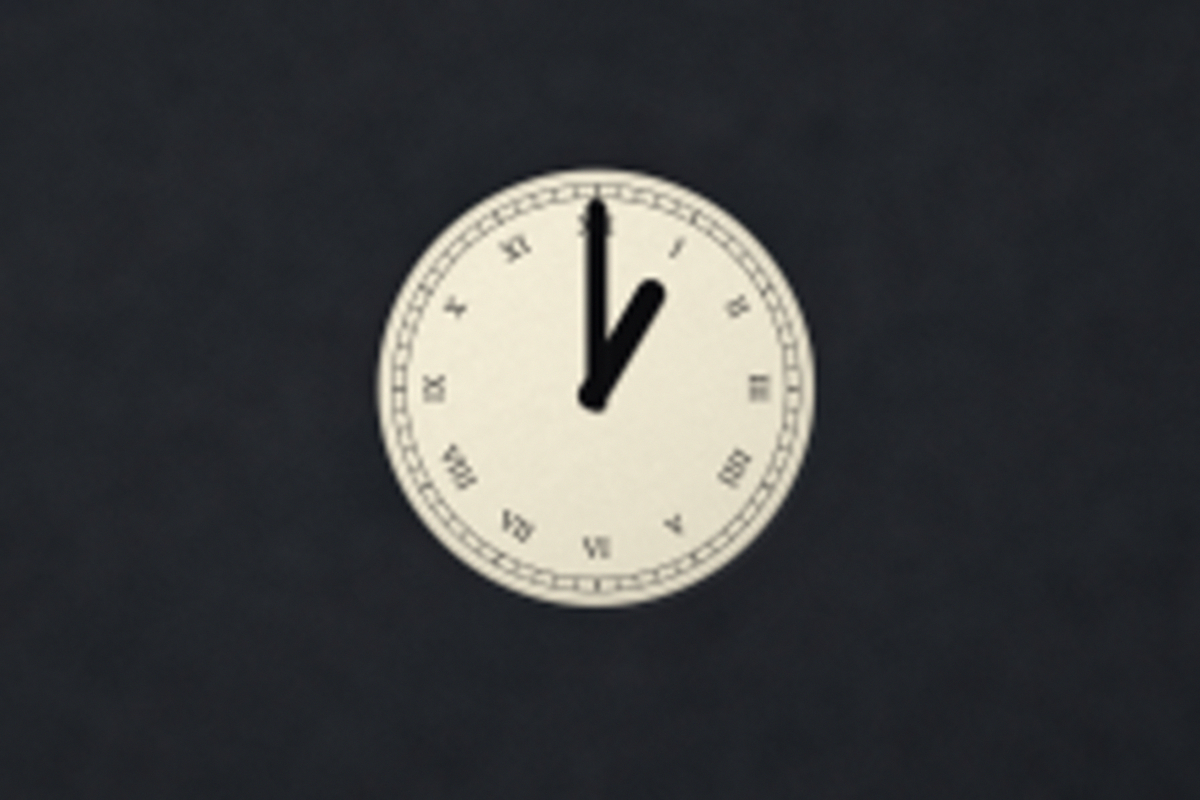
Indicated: 1 h 00 min
